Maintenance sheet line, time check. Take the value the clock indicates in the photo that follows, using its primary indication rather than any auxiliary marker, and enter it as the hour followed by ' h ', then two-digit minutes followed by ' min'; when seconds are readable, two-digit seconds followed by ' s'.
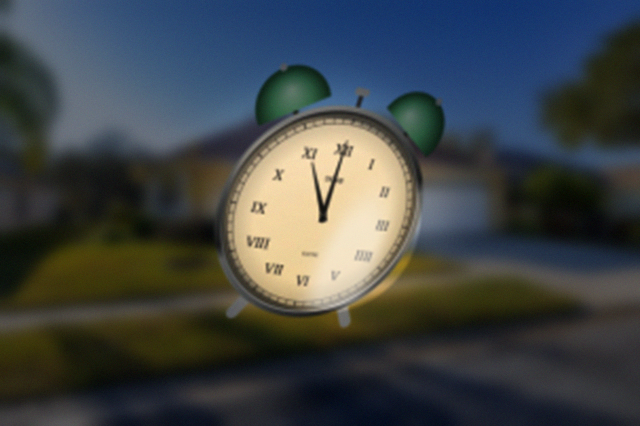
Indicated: 11 h 00 min
